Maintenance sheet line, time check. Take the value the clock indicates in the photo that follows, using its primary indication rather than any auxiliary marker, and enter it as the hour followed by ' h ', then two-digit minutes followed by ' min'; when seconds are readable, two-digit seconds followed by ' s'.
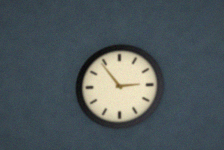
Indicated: 2 h 54 min
